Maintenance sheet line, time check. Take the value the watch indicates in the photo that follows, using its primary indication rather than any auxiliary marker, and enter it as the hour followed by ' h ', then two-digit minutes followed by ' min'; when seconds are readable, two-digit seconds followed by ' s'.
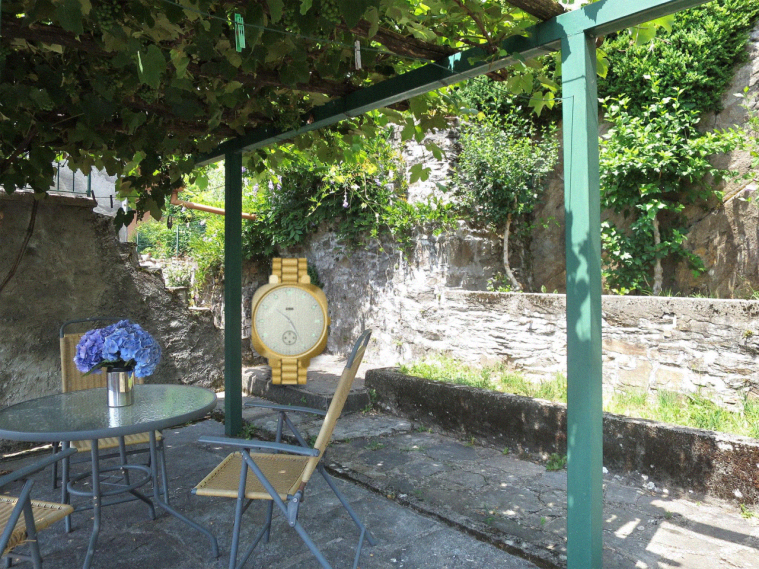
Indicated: 10 h 25 min
